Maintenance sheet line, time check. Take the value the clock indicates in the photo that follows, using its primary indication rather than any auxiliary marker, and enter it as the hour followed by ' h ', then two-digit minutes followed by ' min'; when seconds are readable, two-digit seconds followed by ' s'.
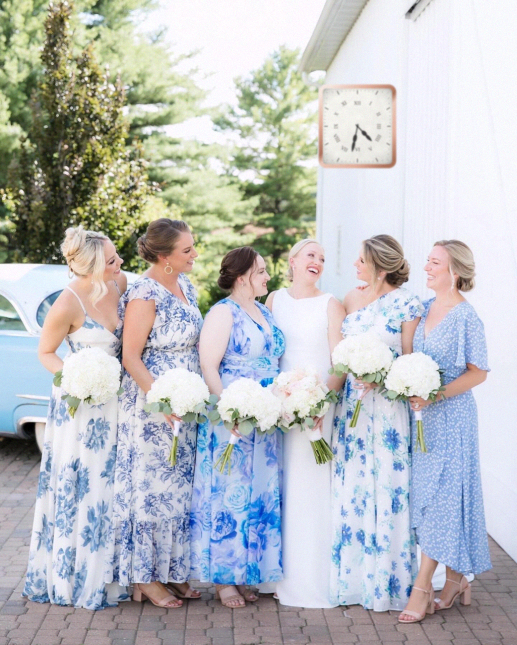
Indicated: 4 h 32 min
